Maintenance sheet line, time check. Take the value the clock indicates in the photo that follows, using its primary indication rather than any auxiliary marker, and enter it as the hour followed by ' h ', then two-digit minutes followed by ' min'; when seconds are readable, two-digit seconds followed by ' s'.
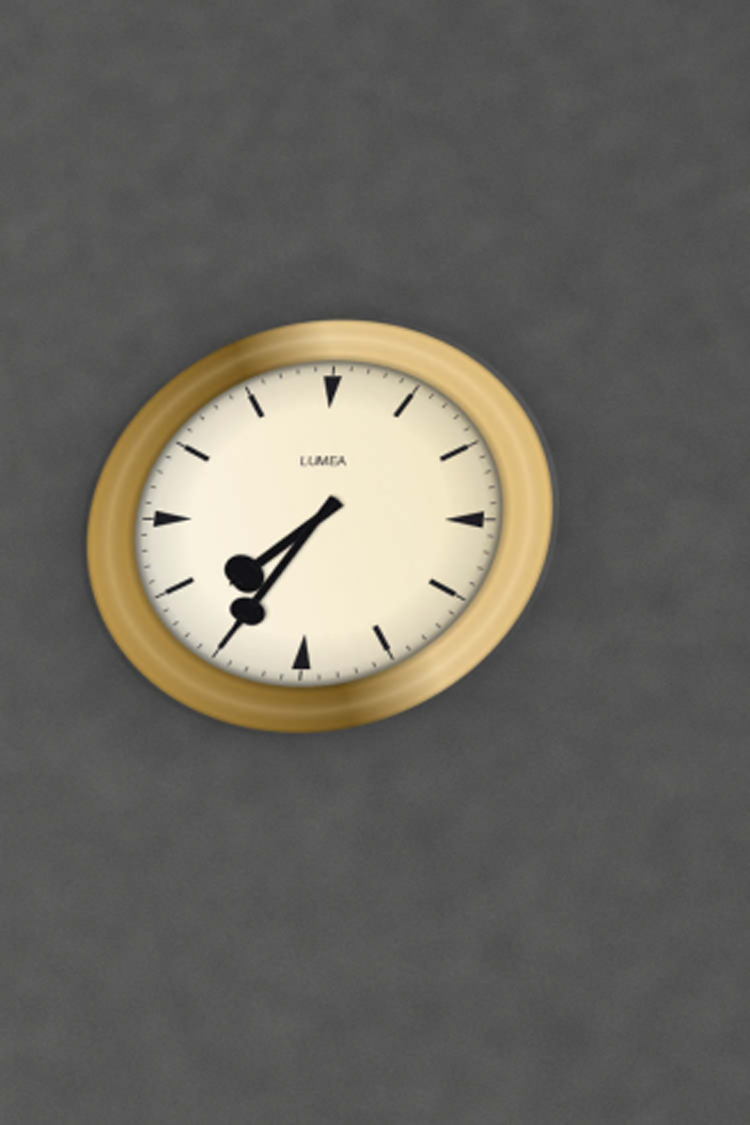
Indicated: 7 h 35 min
